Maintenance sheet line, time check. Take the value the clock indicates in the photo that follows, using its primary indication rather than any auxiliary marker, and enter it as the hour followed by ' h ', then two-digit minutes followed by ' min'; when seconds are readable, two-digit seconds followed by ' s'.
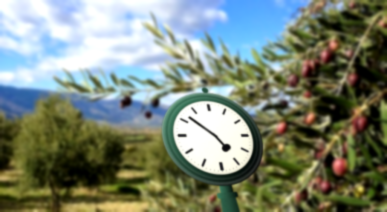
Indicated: 4 h 52 min
